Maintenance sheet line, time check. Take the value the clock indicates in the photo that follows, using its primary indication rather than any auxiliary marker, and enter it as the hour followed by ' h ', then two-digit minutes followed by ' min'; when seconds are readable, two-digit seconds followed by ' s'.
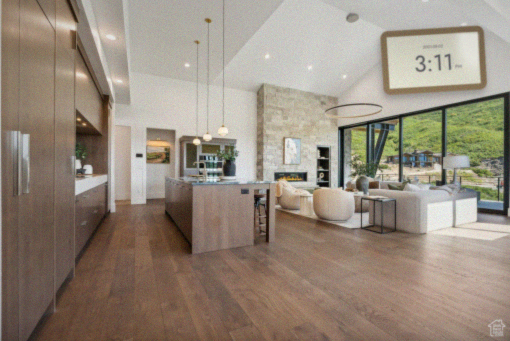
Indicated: 3 h 11 min
